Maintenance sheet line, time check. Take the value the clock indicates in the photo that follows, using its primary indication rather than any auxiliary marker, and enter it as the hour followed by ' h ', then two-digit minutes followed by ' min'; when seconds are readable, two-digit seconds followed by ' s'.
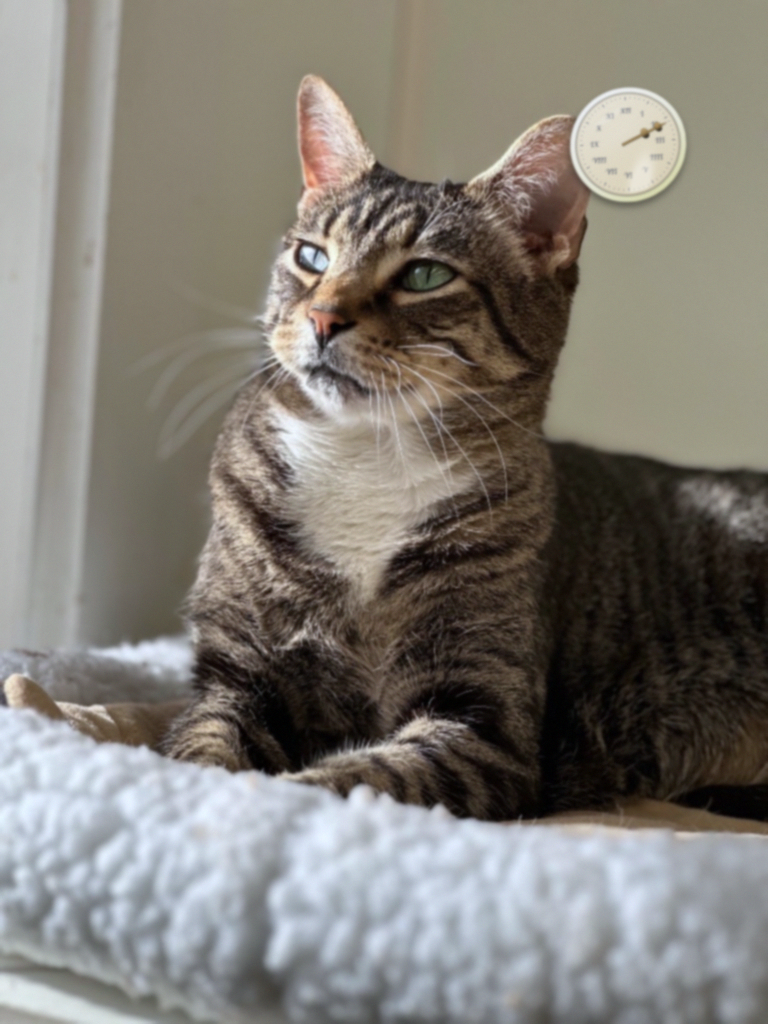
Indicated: 2 h 11 min
